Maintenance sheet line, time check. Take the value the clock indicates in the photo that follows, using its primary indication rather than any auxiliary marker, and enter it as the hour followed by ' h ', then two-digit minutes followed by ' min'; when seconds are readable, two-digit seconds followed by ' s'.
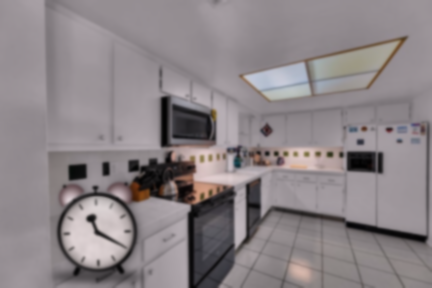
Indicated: 11 h 20 min
